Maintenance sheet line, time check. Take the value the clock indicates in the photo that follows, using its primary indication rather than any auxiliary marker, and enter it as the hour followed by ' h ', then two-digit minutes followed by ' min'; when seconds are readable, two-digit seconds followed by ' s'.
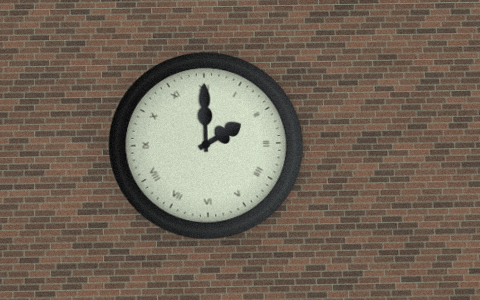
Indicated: 2 h 00 min
